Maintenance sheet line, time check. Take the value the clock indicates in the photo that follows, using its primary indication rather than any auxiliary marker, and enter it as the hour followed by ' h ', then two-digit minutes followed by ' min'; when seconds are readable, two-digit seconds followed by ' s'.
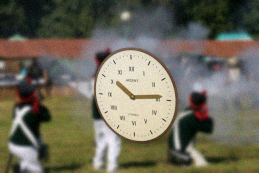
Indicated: 10 h 14 min
